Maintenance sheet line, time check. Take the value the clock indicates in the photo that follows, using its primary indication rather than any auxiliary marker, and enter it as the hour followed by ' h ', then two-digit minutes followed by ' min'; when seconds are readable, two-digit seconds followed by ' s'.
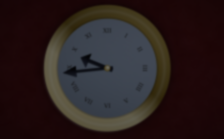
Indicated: 9 h 44 min
